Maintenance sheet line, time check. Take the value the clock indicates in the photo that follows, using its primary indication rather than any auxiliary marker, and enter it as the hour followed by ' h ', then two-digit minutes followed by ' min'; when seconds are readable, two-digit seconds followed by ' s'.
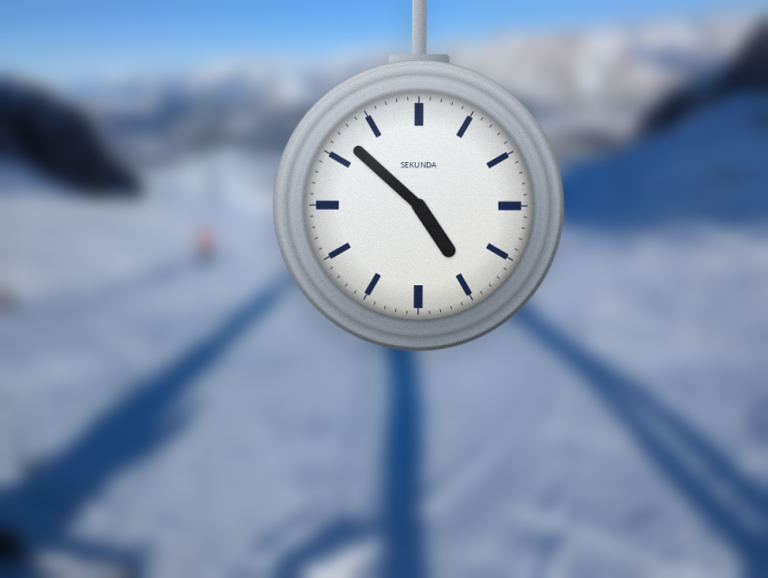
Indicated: 4 h 52 min
